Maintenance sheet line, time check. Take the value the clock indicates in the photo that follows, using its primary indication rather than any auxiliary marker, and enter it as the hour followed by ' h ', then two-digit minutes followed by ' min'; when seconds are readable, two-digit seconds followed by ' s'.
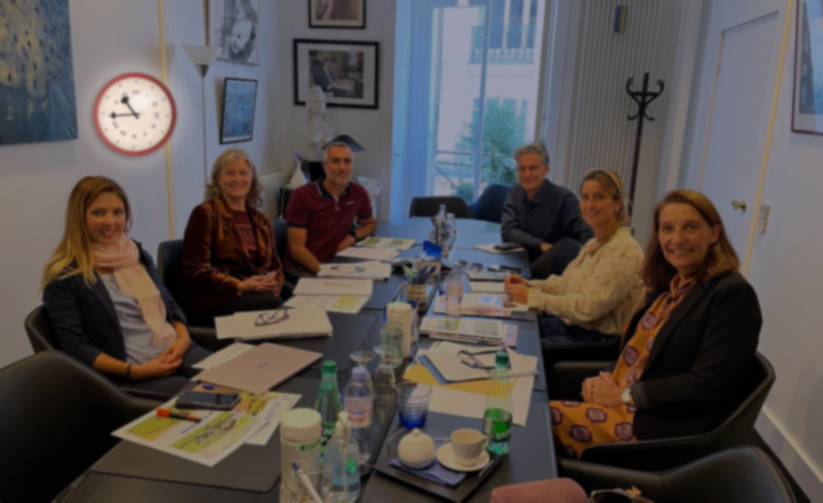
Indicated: 10 h 44 min
